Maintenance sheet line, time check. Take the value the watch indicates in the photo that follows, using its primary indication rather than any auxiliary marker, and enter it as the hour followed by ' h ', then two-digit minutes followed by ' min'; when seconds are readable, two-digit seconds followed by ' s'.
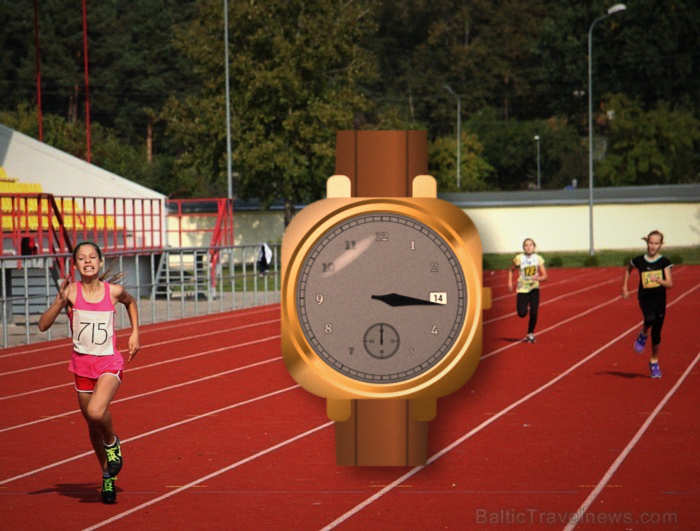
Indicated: 3 h 16 min
